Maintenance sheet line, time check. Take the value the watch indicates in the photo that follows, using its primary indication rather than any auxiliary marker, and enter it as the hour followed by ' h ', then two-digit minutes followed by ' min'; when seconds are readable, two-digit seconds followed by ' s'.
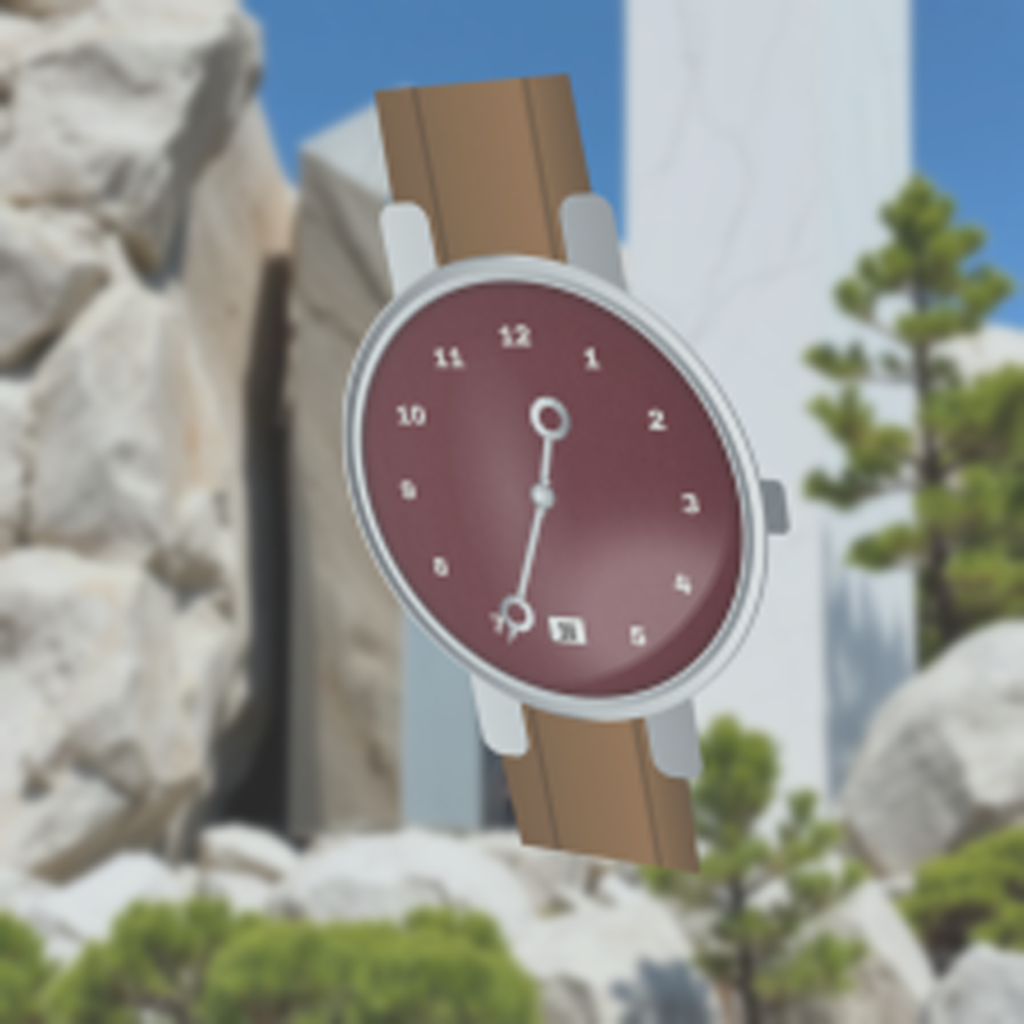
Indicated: 12 h 34 min
